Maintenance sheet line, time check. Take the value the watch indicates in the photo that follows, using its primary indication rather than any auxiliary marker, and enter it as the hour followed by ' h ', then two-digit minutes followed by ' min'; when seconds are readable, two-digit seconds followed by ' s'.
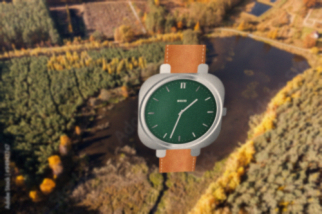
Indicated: 1 h 33 min
